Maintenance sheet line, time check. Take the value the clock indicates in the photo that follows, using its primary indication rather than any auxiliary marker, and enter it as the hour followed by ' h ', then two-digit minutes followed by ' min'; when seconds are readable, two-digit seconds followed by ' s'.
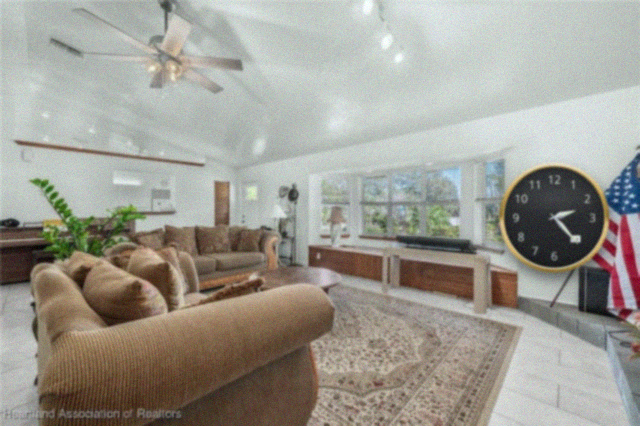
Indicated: 2 h 23 min
